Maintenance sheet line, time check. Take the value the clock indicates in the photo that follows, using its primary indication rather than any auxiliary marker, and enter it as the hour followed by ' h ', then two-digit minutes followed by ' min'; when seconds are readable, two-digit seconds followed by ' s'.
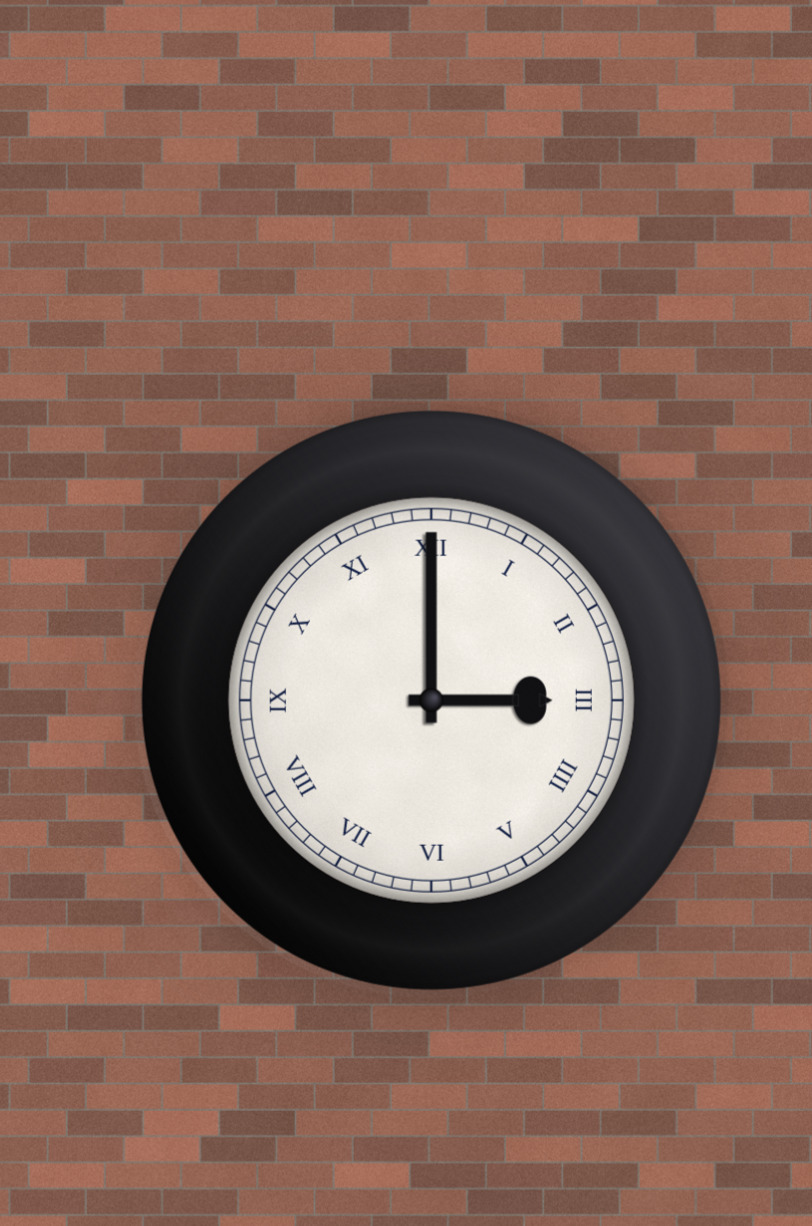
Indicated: 3 h 00 min
